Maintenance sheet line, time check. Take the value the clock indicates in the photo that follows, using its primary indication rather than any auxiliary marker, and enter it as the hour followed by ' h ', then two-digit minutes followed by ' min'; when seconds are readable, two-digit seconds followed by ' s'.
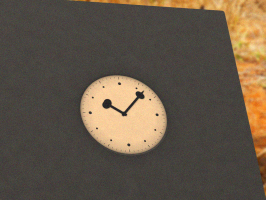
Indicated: 10 h 07 min
